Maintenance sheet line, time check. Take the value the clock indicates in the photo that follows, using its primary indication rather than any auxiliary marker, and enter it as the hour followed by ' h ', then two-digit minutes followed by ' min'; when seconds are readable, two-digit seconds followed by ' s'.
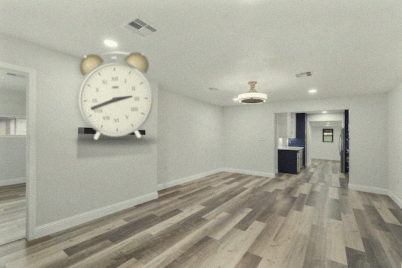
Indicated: 2 h 42 min
